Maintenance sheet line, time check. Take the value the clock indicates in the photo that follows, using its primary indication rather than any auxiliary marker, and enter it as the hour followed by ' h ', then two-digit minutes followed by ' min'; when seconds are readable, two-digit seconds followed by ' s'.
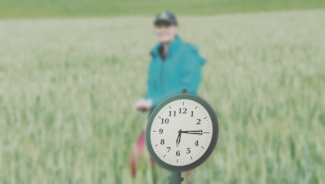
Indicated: 6 h 15 min
